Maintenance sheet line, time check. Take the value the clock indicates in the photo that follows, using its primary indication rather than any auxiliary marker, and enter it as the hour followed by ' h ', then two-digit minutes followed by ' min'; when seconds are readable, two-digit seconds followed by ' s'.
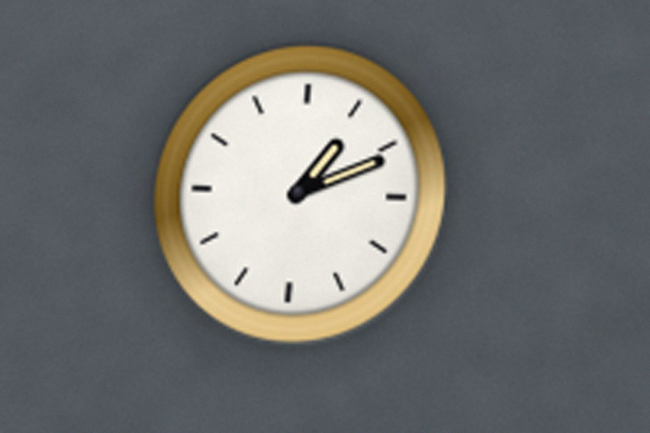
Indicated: 1 h 11 min
